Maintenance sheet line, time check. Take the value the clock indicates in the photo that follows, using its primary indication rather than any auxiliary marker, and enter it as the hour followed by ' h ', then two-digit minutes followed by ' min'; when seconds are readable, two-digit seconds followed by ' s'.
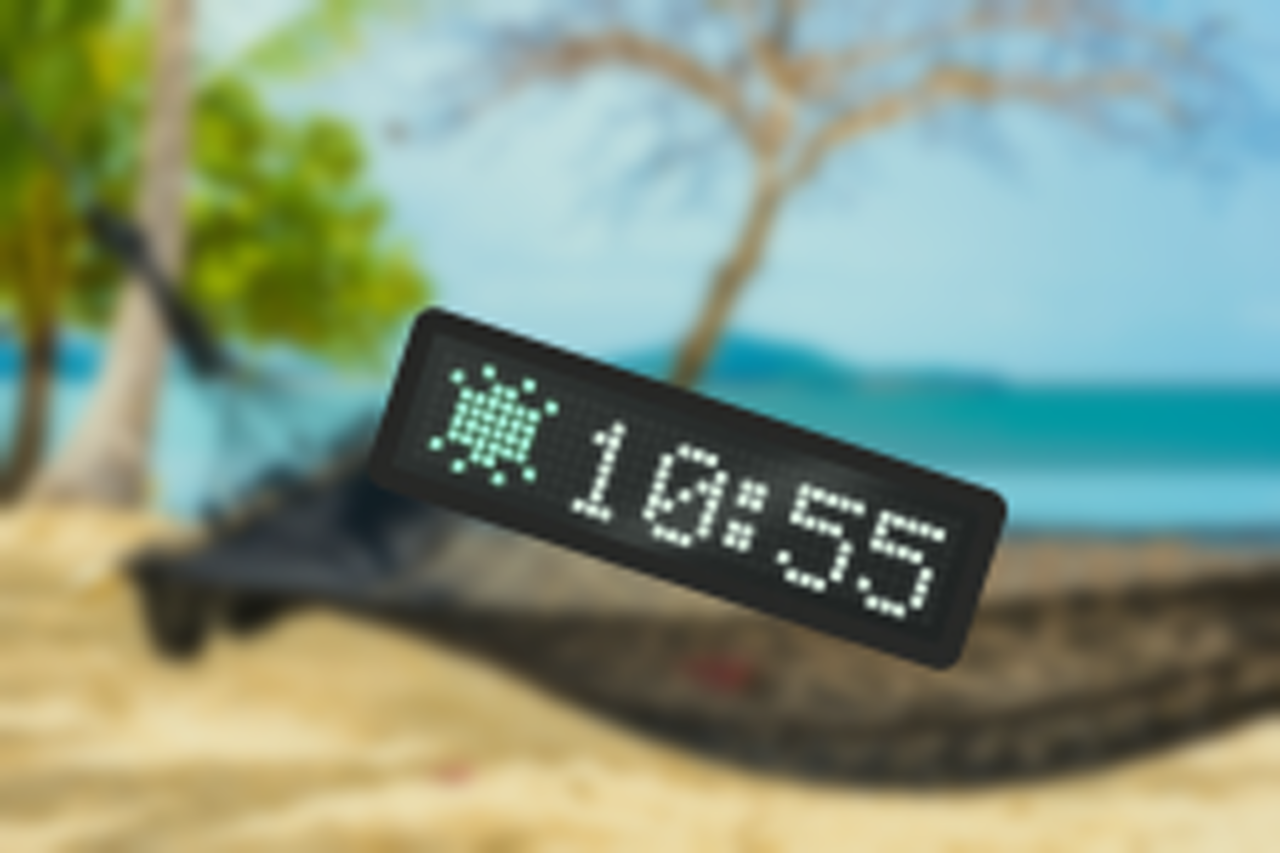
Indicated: 10 h 55 min
